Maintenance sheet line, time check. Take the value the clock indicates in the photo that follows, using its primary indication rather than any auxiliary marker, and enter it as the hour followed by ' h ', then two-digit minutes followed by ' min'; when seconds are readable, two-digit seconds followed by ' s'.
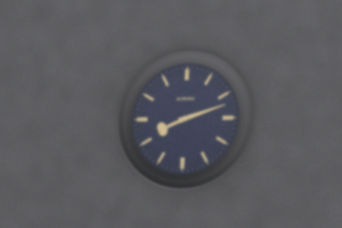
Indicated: 8 h 12 min
